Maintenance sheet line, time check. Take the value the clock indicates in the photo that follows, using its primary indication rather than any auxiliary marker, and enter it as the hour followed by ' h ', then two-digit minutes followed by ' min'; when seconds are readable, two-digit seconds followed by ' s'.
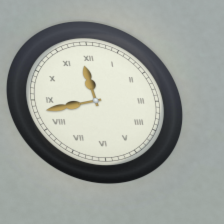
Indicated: 11 h 43 min
